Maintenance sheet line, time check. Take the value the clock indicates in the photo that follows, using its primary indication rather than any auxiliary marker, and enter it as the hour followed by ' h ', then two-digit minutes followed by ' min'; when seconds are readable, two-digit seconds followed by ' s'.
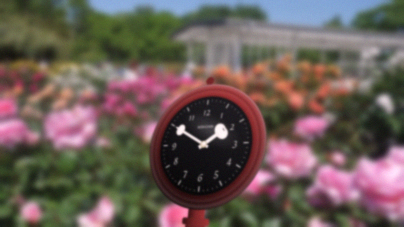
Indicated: 1 h 50 min
